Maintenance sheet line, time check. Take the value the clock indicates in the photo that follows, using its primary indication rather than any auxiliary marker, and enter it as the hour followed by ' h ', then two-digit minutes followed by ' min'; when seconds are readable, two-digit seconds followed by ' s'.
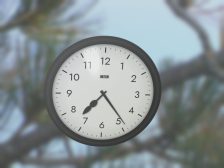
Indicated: 7 h 24 min
